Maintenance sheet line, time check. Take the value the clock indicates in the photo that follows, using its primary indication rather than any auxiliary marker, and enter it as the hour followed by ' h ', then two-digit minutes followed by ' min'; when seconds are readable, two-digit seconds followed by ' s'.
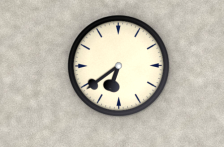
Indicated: 6 h 39 min
